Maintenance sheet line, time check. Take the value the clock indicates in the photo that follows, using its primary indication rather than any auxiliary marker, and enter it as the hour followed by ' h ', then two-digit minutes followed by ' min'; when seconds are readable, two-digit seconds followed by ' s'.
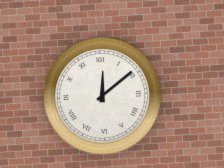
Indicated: 12 h 09 min
